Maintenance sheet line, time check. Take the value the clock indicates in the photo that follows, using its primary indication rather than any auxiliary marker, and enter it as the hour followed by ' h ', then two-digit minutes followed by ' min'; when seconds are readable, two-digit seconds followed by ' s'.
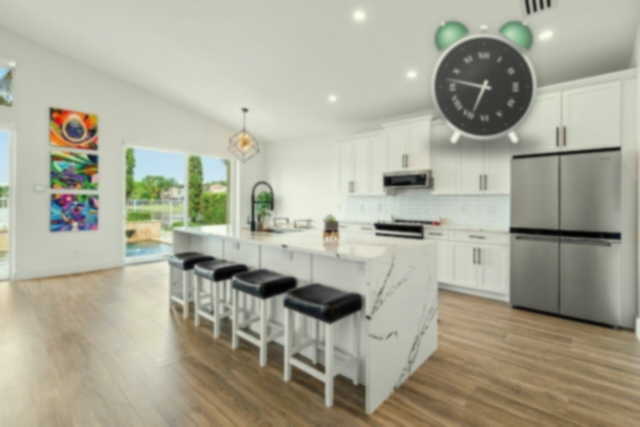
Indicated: 6 h 47 min
